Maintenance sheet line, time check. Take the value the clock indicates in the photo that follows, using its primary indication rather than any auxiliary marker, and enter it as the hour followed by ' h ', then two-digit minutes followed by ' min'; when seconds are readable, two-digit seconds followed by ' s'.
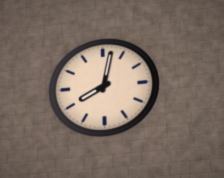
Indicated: 8 h 02 min
